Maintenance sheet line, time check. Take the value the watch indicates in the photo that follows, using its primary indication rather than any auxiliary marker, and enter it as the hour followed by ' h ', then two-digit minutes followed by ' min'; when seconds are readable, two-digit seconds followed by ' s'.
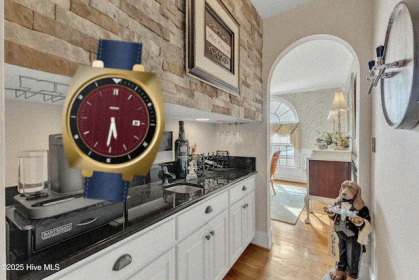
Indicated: 5 h 31 min
